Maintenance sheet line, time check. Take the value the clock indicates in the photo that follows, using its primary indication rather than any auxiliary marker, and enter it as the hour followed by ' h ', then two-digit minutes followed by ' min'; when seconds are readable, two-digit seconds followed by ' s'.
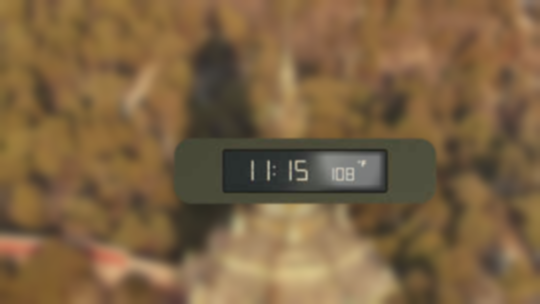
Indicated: 11 h 15 min
